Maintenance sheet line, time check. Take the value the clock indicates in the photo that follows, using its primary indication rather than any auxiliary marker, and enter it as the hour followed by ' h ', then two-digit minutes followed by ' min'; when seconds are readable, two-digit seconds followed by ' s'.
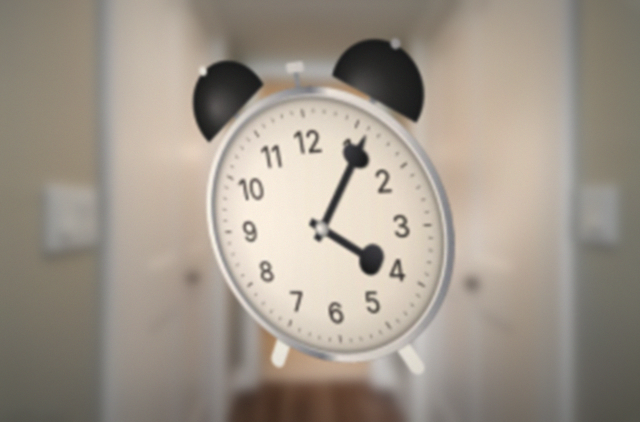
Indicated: 4 h 06 min
